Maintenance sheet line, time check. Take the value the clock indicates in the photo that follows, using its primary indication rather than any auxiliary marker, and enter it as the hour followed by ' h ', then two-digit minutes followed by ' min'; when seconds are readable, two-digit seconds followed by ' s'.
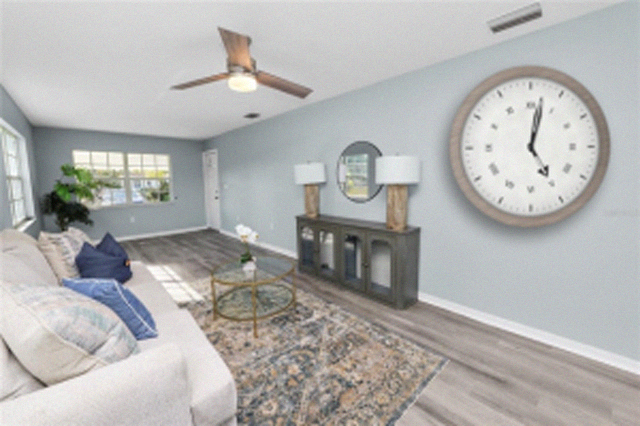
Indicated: 5 h 02 min
